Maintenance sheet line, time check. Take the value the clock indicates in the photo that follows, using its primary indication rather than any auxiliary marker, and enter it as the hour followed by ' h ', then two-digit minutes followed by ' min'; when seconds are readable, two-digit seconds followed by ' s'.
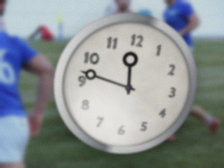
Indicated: 11 h 47 min
